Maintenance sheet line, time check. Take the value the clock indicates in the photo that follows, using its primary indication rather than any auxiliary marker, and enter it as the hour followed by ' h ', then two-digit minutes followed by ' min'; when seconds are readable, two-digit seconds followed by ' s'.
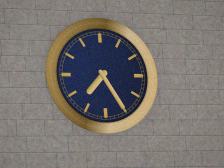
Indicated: 7 h 25 min
